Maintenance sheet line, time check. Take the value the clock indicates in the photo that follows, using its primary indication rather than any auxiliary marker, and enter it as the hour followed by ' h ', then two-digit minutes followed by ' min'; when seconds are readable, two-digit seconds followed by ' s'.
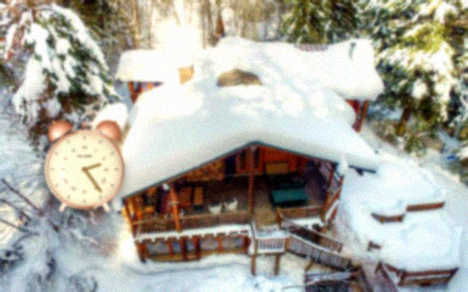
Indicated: 2 h 24 min
